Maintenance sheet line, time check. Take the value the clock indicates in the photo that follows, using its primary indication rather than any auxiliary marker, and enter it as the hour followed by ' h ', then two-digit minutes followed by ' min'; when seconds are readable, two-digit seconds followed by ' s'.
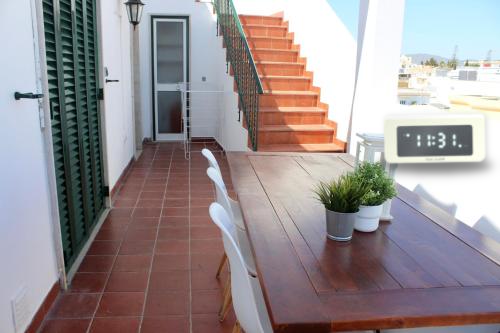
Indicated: 11 h 31 min
